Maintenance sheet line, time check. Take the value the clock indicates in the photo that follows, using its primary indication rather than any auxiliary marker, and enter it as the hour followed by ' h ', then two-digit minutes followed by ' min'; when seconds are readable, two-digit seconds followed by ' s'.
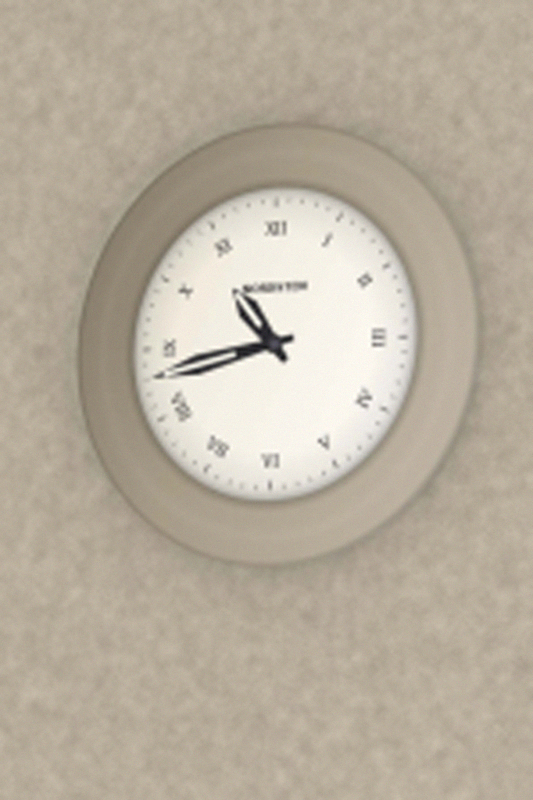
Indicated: 10 h 43 min
